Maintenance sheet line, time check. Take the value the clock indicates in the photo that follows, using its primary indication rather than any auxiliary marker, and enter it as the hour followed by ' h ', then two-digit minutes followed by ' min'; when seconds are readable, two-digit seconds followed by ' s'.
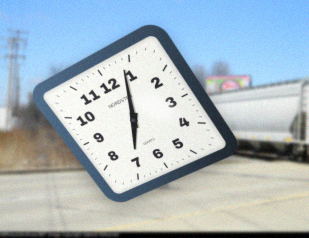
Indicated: 7 h 04 min
